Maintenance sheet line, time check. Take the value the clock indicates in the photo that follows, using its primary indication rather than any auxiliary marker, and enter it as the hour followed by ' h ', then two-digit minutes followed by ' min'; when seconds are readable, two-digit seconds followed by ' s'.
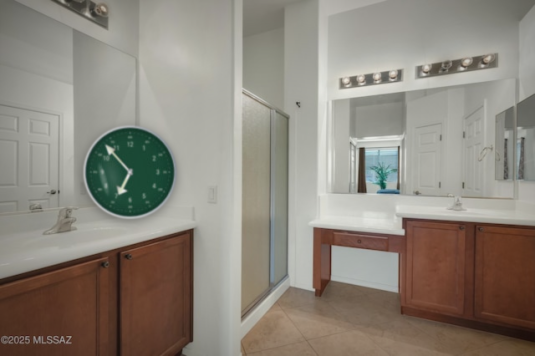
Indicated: 6 h 53 min
